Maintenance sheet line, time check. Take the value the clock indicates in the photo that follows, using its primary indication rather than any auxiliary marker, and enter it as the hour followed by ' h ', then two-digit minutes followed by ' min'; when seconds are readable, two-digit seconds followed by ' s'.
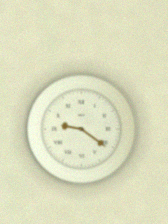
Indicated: 9 h 21 min
